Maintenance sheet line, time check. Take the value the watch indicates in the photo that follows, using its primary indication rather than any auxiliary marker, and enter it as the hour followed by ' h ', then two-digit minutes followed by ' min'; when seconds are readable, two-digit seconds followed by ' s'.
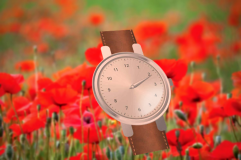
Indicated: 2 h 11 min
